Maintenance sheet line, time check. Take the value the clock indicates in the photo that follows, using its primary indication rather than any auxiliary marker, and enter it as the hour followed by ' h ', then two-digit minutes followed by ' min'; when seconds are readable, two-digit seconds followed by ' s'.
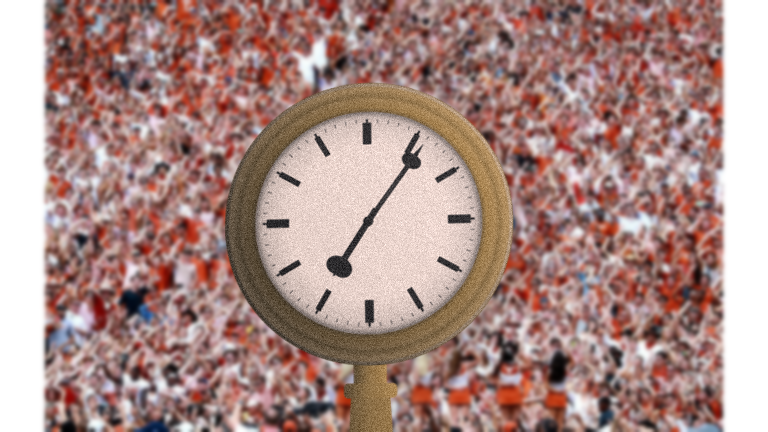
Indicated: 7 h 06 min
